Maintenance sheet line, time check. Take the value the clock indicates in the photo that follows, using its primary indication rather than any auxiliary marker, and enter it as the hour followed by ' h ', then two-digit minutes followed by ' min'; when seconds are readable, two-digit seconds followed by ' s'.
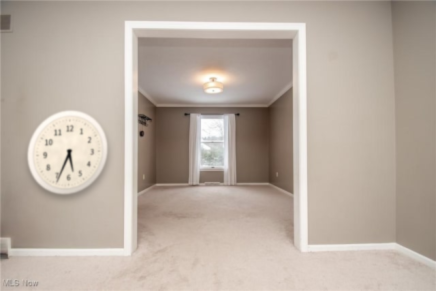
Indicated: 5 h 34 min
